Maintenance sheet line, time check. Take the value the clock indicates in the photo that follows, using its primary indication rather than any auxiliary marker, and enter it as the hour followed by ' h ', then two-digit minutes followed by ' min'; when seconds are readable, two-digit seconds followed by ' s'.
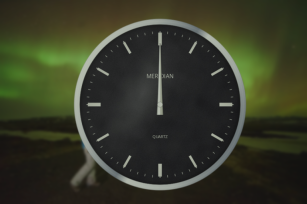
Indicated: 12 h 00 min
